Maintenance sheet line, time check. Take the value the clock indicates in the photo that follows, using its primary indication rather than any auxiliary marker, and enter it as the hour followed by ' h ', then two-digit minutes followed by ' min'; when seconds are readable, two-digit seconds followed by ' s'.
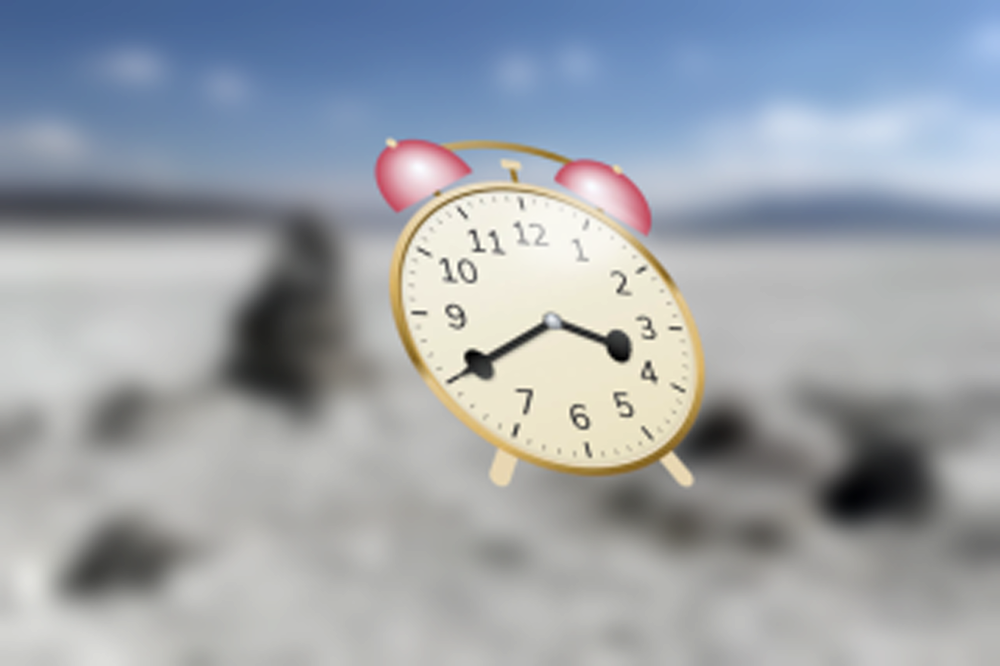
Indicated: 3 h 40 min
